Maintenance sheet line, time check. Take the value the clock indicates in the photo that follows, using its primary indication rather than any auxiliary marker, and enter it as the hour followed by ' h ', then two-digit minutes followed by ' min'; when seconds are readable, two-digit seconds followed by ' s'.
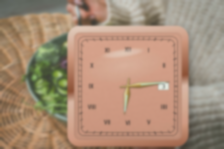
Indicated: 6 h 14 min
